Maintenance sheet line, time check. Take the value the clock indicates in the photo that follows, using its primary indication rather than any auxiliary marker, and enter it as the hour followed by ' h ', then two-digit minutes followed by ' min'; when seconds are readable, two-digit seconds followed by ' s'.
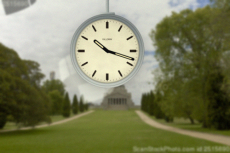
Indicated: 10 h 18 min
